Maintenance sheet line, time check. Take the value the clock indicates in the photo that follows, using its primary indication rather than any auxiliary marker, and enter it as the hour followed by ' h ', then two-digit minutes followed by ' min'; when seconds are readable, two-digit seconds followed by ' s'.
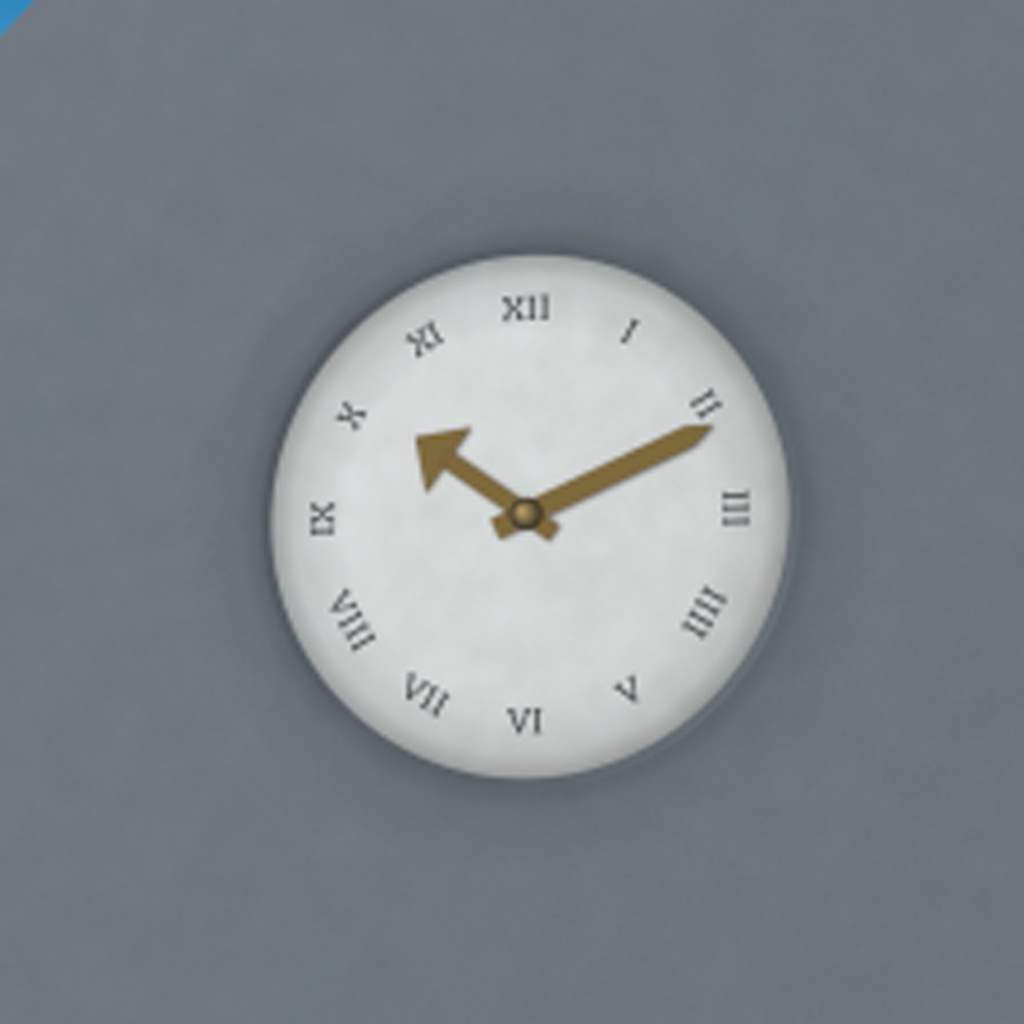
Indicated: 10 h 11 min
